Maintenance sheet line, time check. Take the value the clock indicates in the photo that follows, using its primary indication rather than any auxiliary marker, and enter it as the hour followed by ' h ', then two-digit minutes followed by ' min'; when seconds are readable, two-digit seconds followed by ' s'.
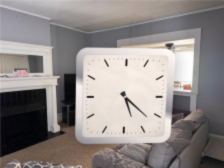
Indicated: 5 h 22 min
